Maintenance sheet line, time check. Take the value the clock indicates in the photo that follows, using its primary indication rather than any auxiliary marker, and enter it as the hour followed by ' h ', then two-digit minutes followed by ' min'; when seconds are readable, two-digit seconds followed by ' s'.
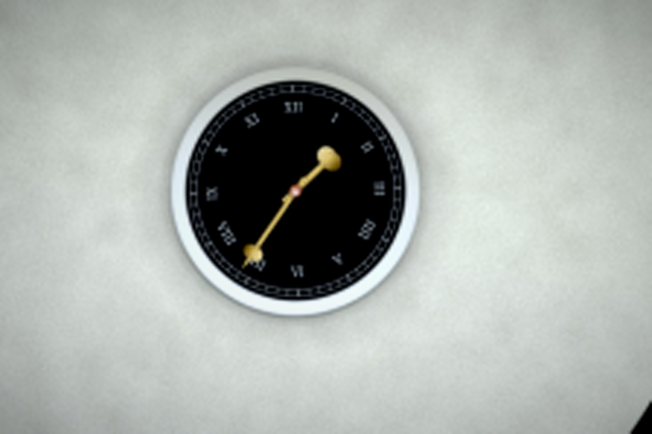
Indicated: 1 h 36 min
